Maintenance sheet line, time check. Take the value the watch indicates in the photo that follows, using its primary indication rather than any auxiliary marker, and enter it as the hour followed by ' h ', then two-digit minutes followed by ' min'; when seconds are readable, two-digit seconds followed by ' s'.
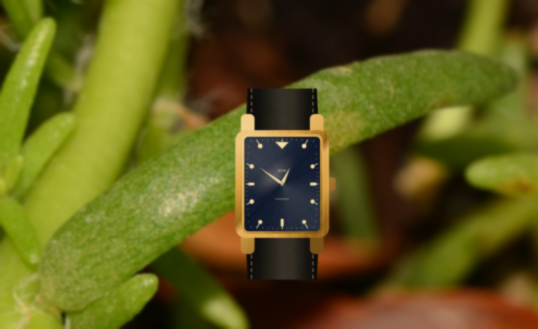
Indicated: 12 h 51 min
